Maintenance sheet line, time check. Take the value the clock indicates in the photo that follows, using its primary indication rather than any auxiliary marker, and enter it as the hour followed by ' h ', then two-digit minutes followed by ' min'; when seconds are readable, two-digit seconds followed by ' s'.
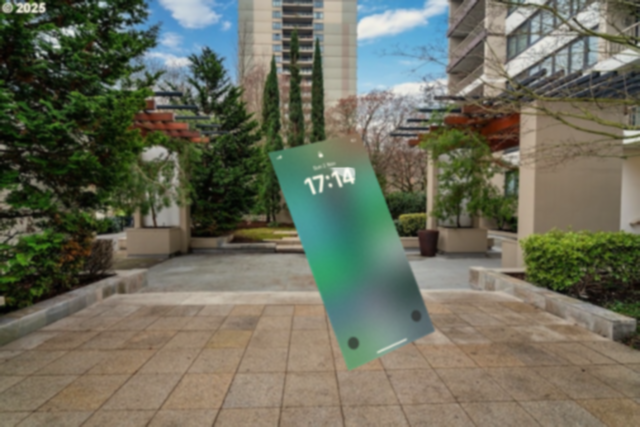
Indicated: 17 h 14 min
